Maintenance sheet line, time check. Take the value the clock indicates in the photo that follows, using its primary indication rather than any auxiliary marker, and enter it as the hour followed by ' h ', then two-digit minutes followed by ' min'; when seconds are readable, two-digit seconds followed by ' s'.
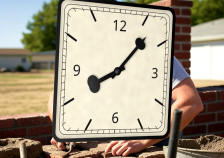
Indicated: 8 h 07 min
